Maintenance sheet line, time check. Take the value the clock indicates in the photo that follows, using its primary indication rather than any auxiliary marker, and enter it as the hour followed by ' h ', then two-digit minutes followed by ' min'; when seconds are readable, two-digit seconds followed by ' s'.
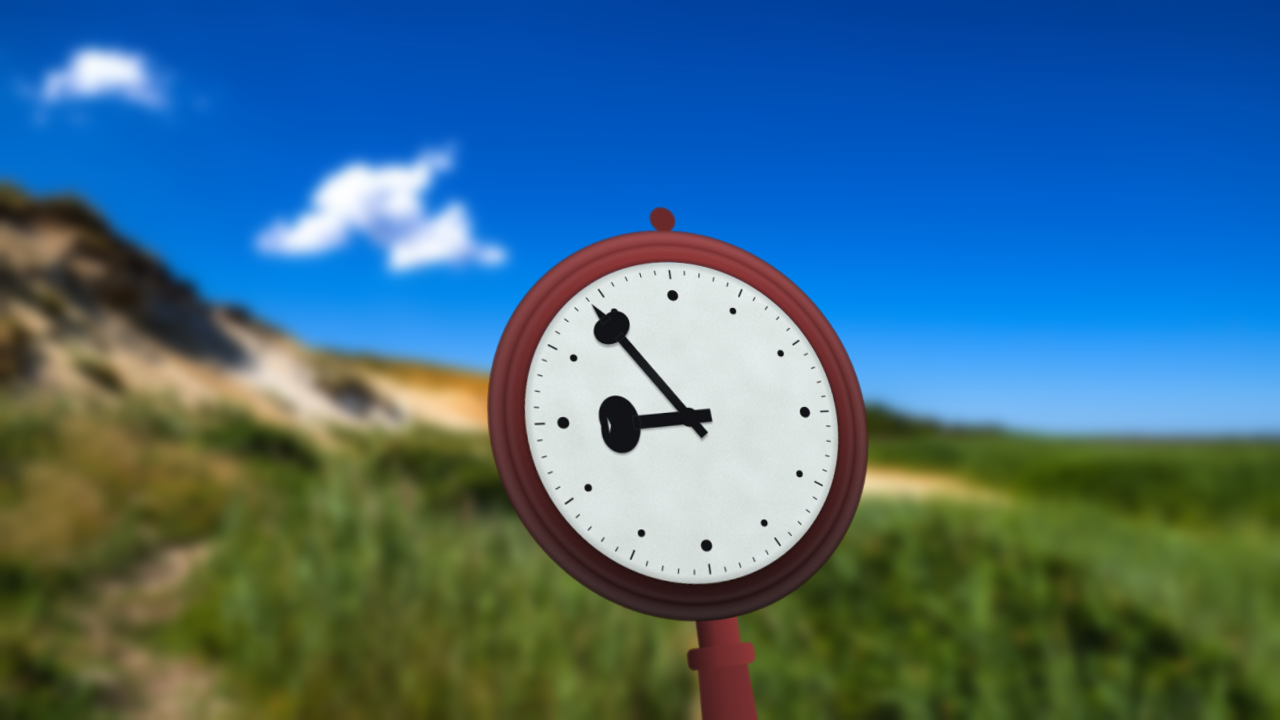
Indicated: 8 h 54 min
